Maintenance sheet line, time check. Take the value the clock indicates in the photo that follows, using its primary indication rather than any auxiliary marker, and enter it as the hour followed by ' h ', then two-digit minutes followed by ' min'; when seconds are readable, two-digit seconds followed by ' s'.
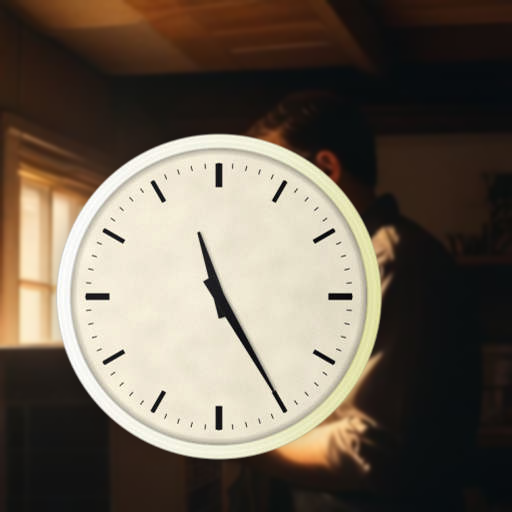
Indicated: 11 h 25 min
